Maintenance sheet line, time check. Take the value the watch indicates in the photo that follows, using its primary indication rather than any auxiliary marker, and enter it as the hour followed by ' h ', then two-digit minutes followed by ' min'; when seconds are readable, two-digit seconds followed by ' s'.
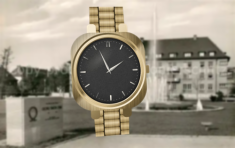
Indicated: 1 h 56 min
